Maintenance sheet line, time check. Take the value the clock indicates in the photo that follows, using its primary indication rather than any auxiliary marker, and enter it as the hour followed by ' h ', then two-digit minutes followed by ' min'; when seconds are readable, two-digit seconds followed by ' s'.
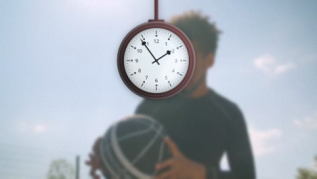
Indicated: 1 h 54 min
